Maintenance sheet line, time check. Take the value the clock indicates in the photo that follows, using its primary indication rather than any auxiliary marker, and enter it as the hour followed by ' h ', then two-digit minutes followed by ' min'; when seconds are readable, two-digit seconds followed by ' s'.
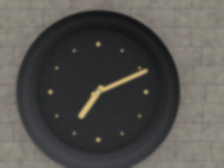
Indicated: 7 h 11 min
